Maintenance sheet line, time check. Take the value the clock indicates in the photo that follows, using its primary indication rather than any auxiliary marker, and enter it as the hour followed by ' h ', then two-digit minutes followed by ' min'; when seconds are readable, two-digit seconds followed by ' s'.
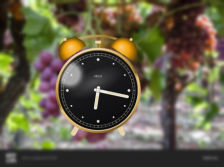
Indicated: 6 h 17 min
